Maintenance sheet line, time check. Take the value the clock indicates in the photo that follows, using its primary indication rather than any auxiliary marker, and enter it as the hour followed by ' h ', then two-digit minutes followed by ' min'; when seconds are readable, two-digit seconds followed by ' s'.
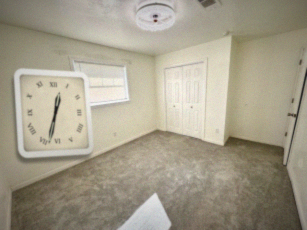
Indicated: 12 h 33 min
